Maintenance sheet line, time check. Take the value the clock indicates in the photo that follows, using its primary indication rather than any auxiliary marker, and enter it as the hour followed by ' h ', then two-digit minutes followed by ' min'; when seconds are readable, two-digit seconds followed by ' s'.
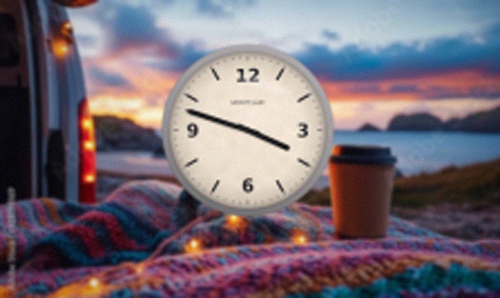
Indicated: 3 h 48 min
